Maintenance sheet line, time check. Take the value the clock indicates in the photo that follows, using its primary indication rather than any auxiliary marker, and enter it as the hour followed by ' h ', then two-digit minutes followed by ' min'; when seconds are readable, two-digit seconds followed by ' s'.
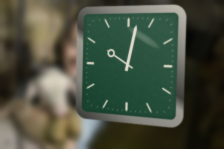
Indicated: 10 h 02 min
